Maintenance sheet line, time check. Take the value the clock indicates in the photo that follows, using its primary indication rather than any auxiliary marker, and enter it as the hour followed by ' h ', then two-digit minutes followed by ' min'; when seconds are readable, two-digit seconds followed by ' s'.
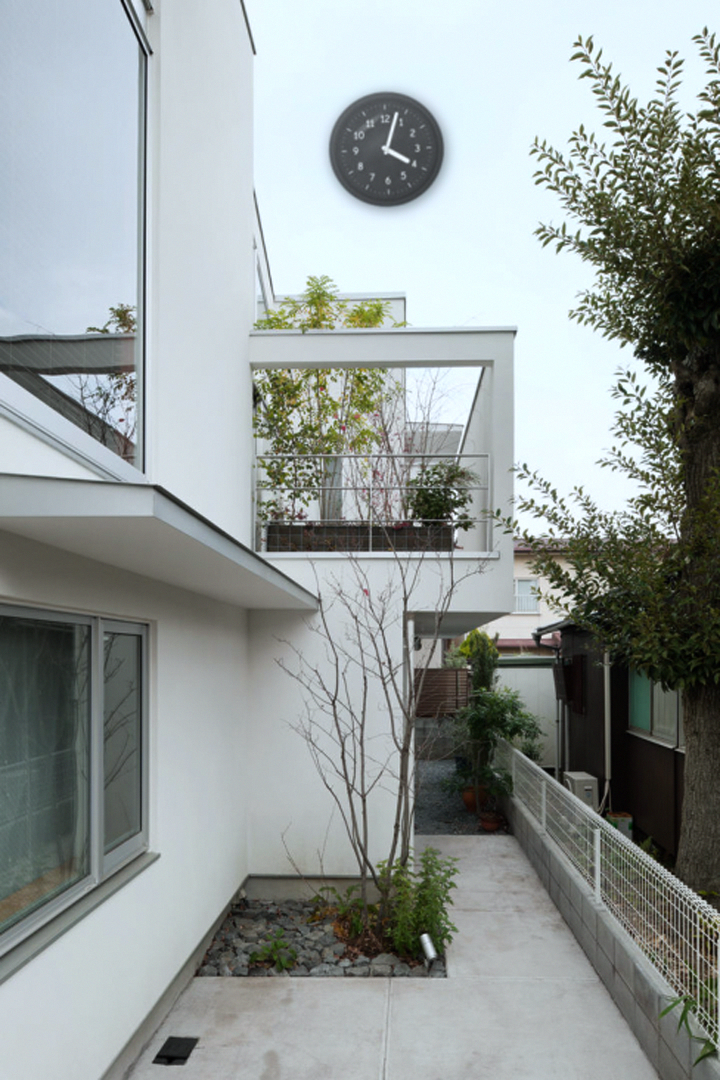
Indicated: 4 h 03 min
